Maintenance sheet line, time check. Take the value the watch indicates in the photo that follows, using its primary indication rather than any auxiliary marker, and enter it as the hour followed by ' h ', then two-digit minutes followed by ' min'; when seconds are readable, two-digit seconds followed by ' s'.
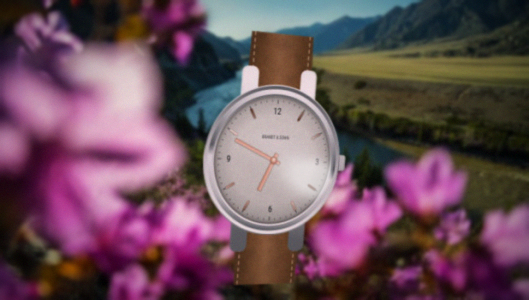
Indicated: 6 h 49 min
